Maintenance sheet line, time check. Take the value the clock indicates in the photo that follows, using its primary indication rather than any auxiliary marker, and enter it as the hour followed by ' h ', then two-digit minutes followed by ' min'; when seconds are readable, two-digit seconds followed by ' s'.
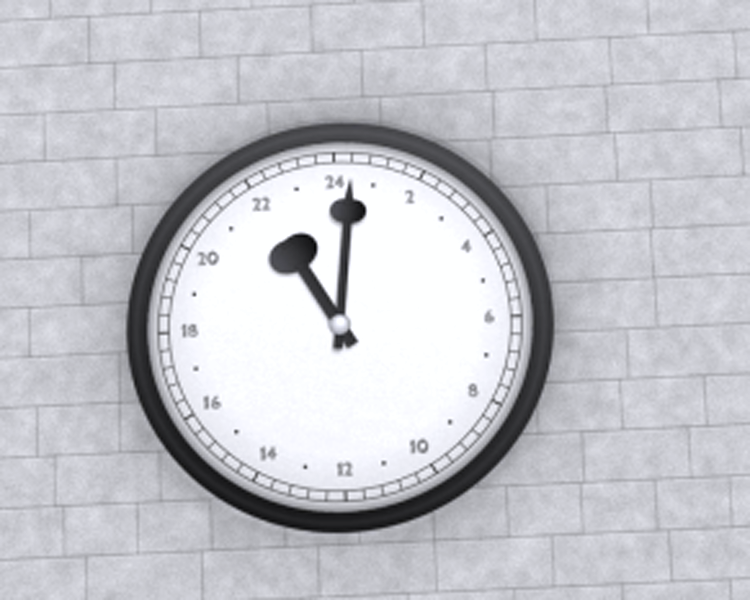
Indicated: 22 h 01 min
